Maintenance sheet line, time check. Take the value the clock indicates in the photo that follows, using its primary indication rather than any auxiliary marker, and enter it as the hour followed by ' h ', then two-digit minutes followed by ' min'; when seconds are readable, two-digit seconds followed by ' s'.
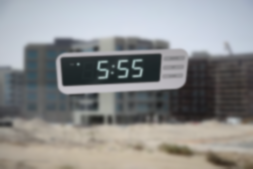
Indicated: 5 h 55 min
